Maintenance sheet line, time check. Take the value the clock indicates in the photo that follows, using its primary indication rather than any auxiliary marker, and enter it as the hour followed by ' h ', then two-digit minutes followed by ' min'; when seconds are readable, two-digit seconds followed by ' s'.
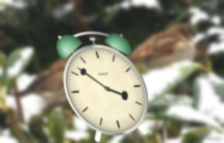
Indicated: 3 h 52 min
